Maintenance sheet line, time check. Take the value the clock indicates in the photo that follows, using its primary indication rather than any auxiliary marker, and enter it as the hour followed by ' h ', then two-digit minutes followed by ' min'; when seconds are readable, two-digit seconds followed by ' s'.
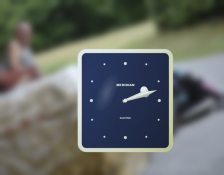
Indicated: 2 h 12 min
